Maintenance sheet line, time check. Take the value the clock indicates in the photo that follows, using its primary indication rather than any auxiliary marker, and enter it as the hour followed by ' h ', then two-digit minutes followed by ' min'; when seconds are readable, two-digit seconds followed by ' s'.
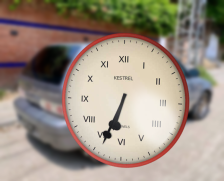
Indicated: 6 h 34 min
